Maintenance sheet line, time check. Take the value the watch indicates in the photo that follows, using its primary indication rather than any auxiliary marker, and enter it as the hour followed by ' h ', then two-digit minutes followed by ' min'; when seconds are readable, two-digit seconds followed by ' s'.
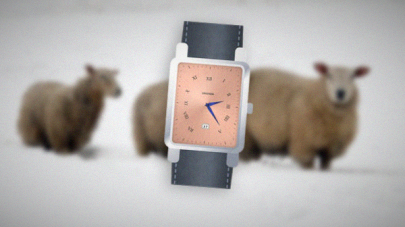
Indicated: 2 h 24 min
